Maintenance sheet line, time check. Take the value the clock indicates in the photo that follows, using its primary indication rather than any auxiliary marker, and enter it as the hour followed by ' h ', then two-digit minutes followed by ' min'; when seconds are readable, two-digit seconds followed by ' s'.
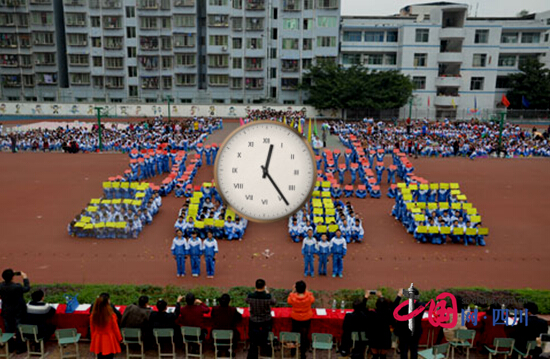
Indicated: 12 h 24 min
